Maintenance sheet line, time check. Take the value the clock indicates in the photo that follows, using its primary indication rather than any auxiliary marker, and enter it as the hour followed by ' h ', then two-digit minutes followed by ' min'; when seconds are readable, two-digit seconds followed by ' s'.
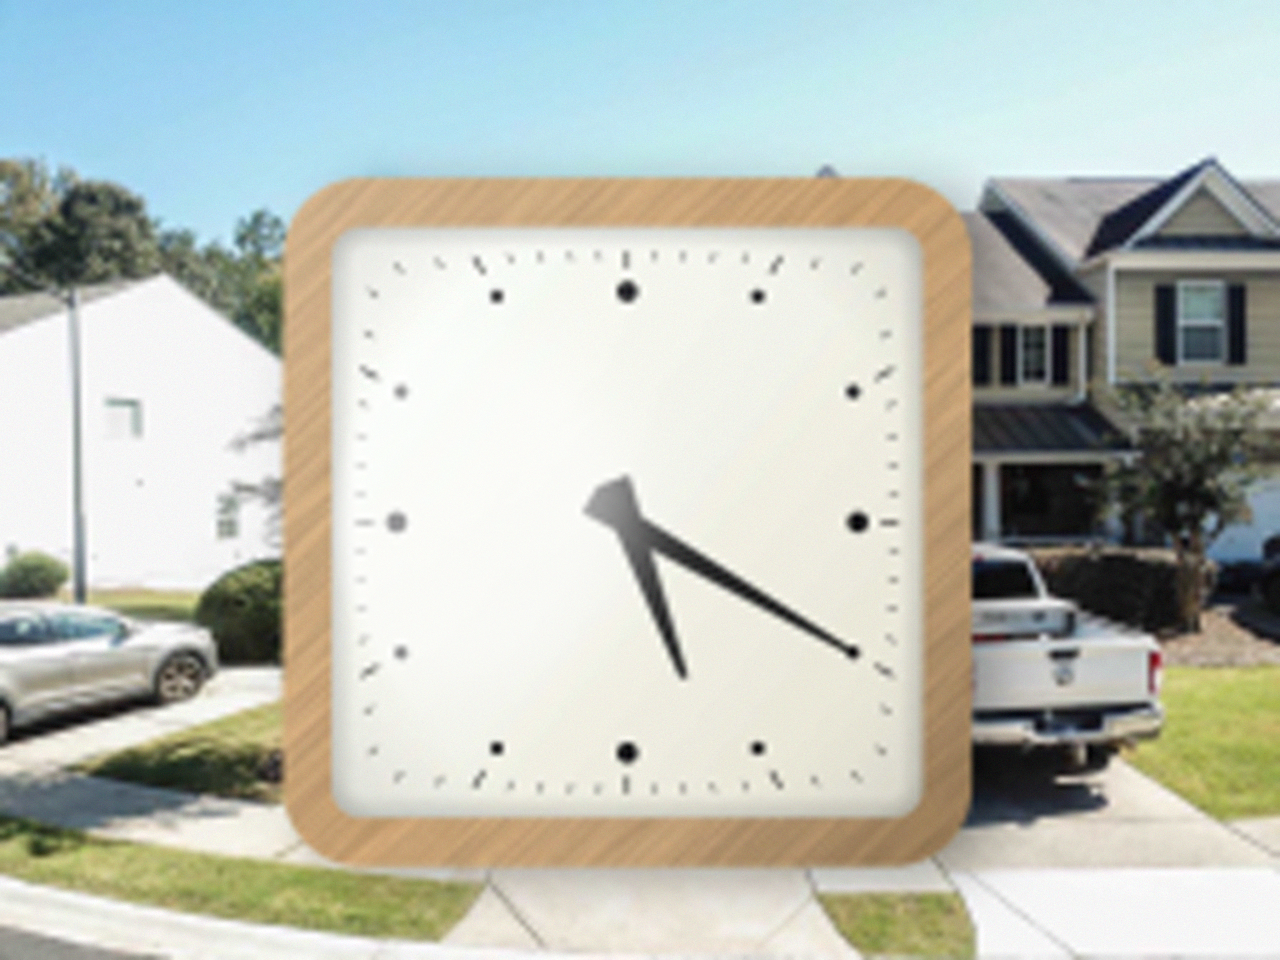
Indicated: 5 h 20 min
